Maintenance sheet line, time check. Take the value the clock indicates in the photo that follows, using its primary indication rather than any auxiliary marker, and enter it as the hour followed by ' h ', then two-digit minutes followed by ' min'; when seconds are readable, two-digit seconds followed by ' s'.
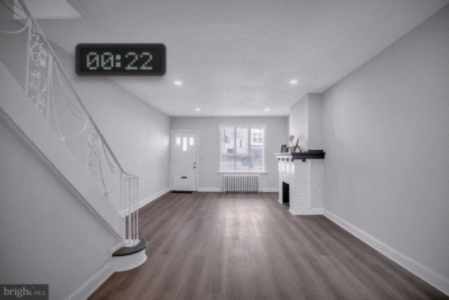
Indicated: 0 h 22 min
